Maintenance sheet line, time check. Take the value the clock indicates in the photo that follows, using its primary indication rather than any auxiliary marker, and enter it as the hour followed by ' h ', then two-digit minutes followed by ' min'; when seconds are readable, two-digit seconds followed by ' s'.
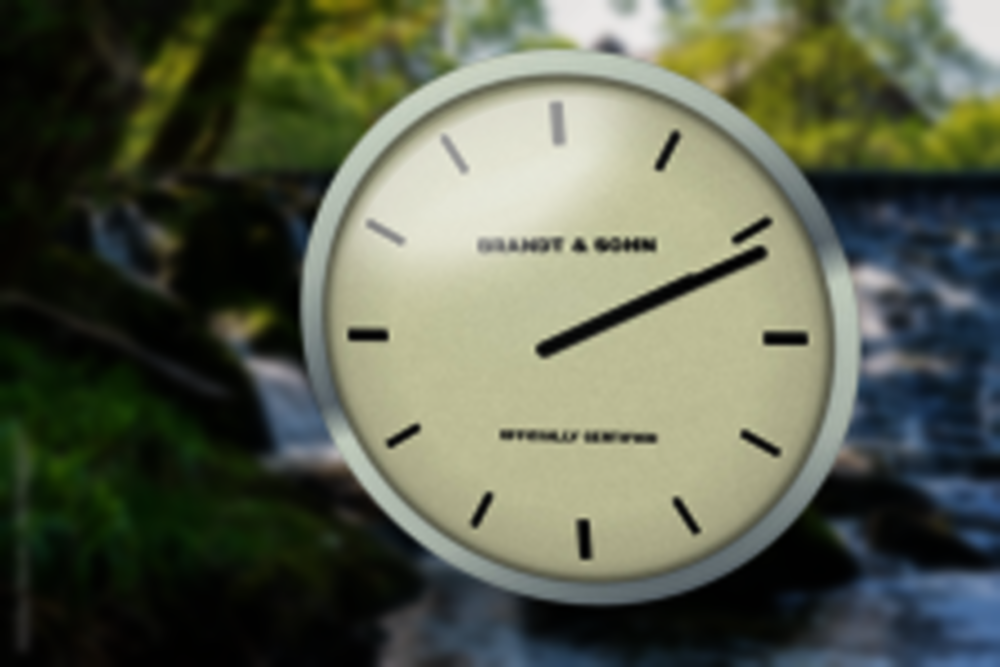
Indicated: 2 h 11 min
